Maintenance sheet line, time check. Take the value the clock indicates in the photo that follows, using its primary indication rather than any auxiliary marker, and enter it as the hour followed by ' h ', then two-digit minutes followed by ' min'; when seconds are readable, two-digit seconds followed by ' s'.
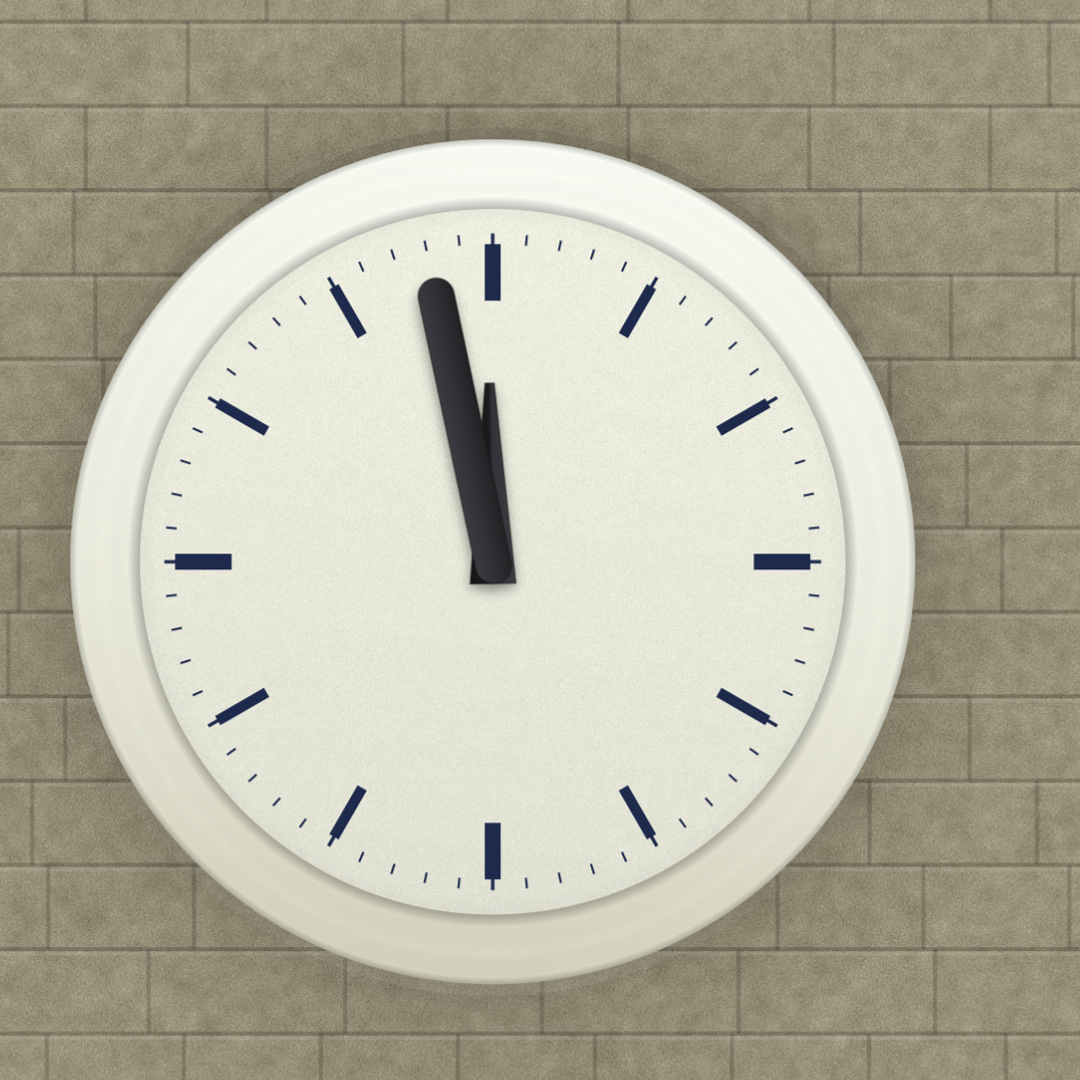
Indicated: 11 h 58 min
